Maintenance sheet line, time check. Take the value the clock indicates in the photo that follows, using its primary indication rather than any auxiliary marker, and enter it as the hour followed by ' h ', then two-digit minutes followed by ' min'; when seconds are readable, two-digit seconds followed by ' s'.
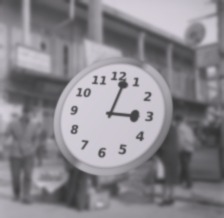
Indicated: 3 h 02 min
